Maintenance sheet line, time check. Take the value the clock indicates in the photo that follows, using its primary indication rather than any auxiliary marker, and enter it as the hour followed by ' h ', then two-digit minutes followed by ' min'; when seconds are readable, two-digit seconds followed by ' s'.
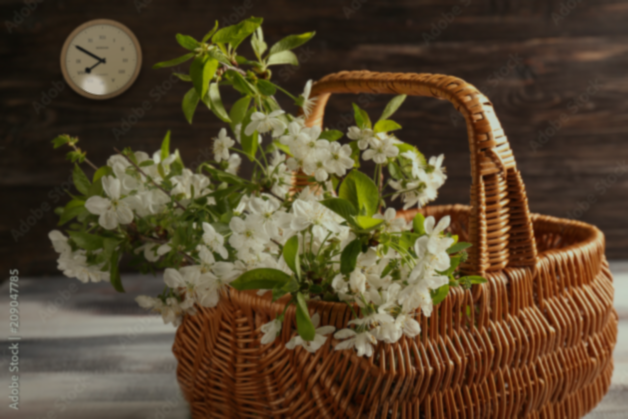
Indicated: 7 h 50 min
